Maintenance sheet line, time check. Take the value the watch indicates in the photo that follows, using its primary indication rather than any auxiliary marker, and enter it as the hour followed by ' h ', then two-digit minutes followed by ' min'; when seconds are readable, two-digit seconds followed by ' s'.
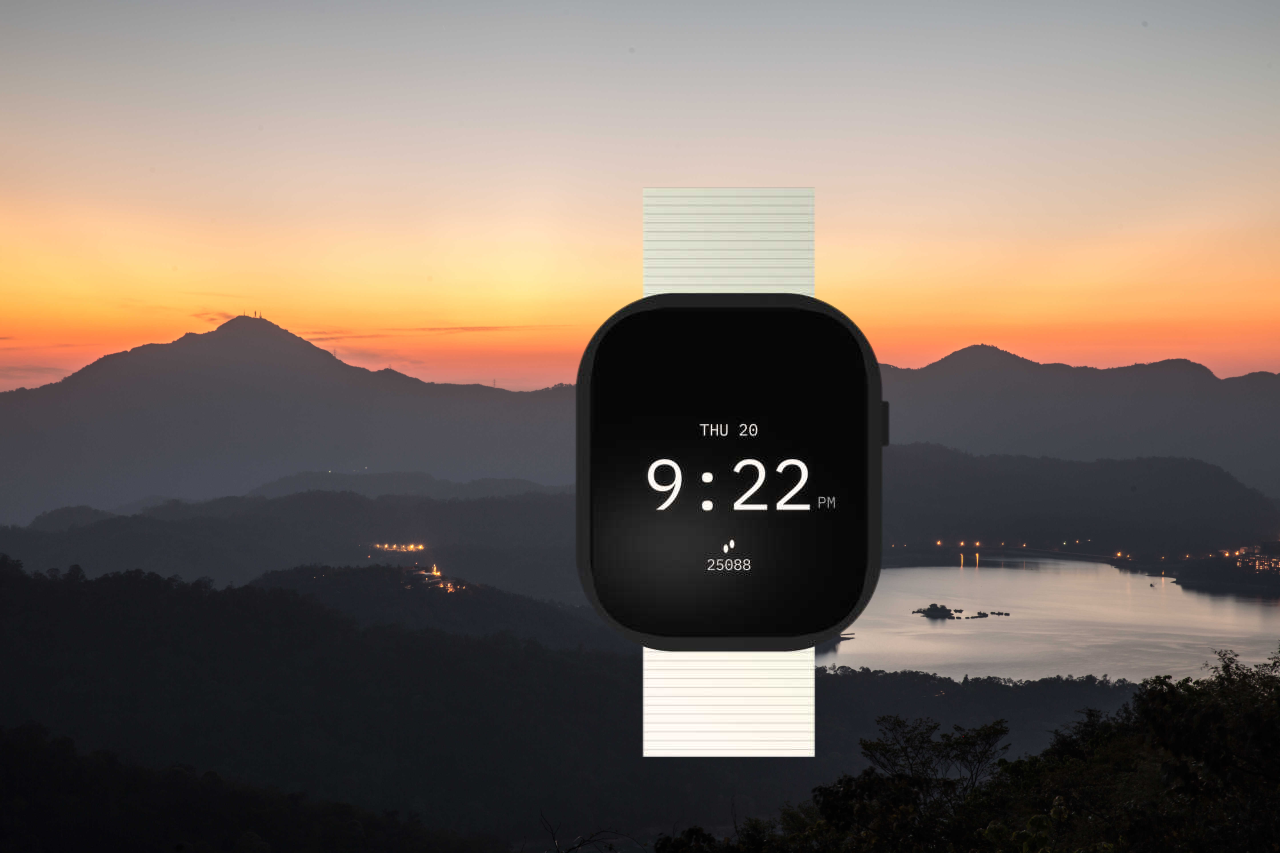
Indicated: 9 h 22 min
